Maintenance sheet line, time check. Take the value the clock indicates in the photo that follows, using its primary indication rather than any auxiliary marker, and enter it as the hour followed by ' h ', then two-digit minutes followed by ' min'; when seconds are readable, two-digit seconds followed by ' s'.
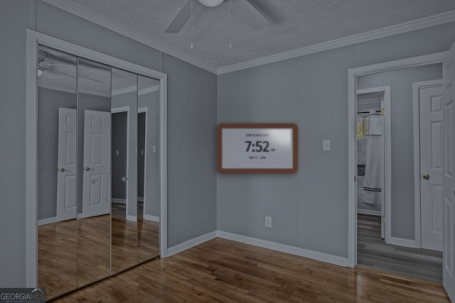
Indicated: 7 h 52 min
